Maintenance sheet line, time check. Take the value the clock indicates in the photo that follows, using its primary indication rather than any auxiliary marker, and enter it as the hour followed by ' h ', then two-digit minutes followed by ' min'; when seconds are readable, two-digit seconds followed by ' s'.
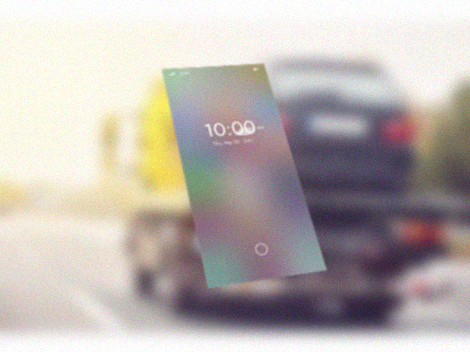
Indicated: 10 h 00 min
